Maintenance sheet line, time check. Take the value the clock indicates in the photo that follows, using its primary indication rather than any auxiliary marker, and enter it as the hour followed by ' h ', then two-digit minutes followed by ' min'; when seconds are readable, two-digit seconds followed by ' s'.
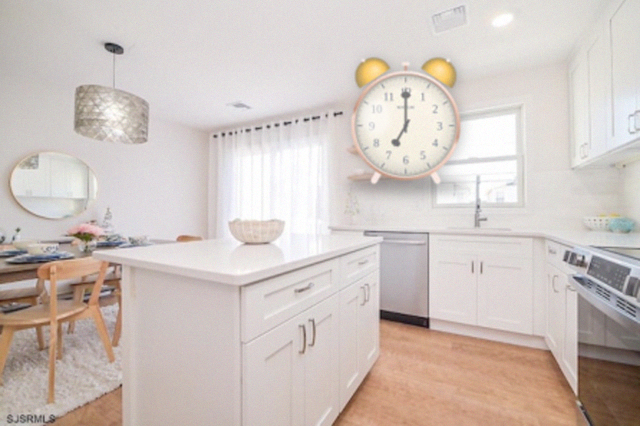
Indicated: 7 h 00 min
